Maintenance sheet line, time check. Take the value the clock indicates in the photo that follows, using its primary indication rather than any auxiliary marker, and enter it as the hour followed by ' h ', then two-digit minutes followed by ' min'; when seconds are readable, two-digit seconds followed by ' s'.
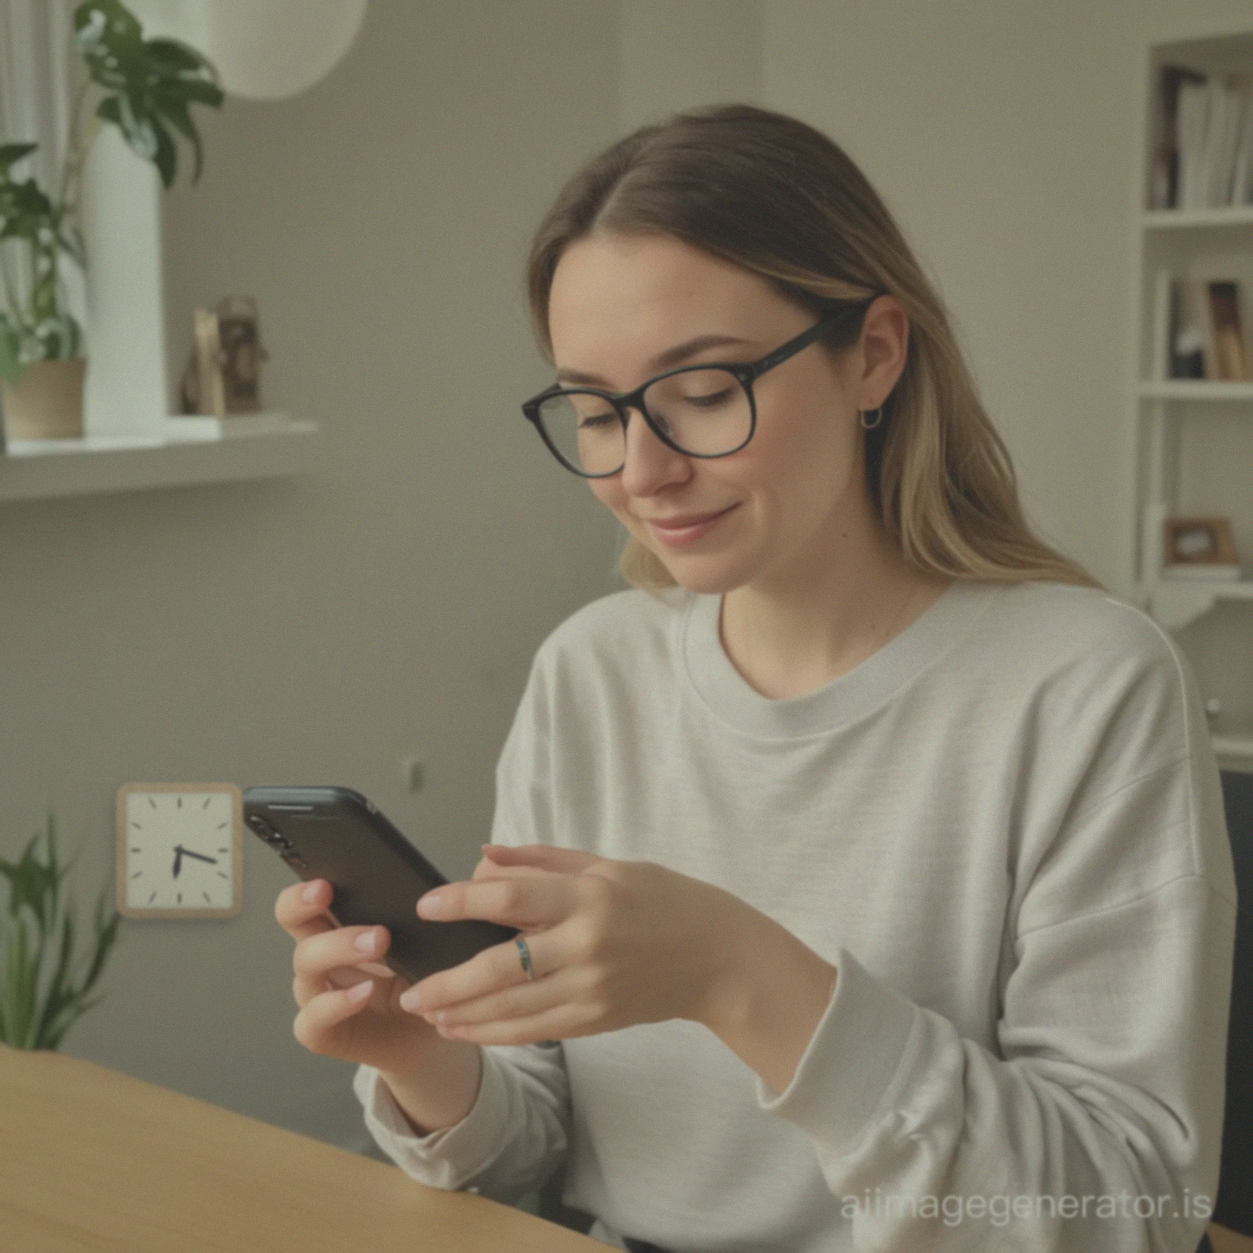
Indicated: 6 h 18 min
